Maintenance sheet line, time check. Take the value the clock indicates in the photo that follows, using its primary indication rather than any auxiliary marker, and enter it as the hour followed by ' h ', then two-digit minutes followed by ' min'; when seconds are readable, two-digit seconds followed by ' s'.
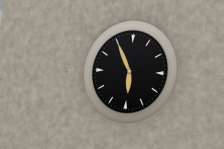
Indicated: 5 h 55 min
